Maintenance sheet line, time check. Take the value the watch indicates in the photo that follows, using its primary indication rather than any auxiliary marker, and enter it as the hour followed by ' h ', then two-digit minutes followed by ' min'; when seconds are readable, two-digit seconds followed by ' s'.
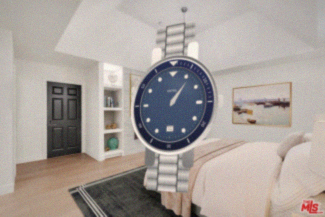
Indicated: 1 h 06 min
